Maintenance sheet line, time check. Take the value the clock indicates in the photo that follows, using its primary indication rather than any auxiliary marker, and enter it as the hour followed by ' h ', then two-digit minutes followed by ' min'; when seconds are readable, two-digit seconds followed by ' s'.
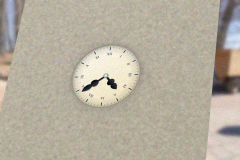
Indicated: 4 h 39 min
